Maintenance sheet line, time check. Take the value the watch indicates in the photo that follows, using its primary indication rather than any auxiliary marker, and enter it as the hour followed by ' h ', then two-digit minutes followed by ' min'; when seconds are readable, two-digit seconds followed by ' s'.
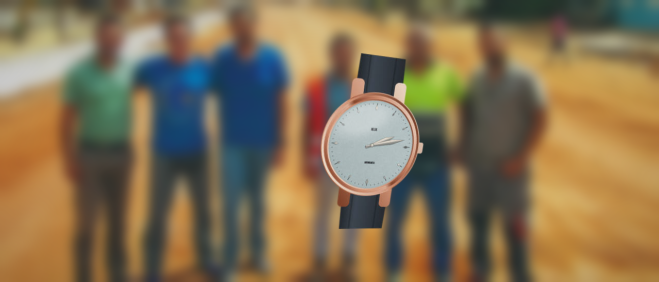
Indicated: 2 h 13 min
